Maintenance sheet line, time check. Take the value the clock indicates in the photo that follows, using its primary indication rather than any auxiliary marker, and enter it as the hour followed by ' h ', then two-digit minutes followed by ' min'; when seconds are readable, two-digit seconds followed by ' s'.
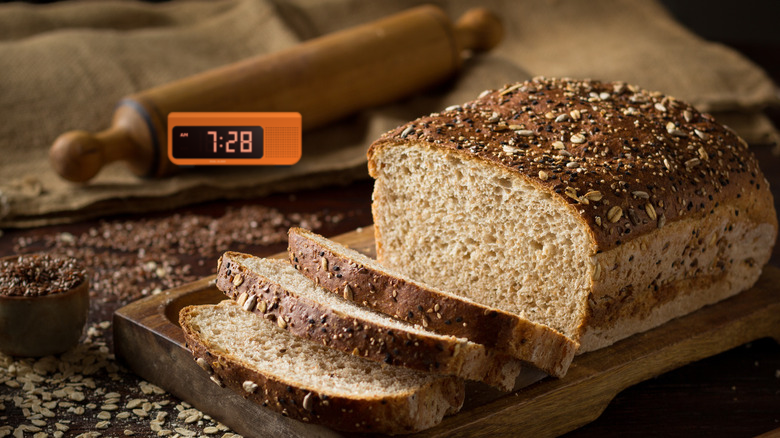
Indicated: 7 h 28 min
